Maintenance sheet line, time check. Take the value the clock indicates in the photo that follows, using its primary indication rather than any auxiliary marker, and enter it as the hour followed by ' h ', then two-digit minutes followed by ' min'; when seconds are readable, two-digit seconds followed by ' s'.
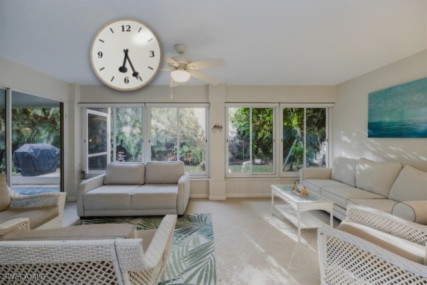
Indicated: 6 h 26 min
